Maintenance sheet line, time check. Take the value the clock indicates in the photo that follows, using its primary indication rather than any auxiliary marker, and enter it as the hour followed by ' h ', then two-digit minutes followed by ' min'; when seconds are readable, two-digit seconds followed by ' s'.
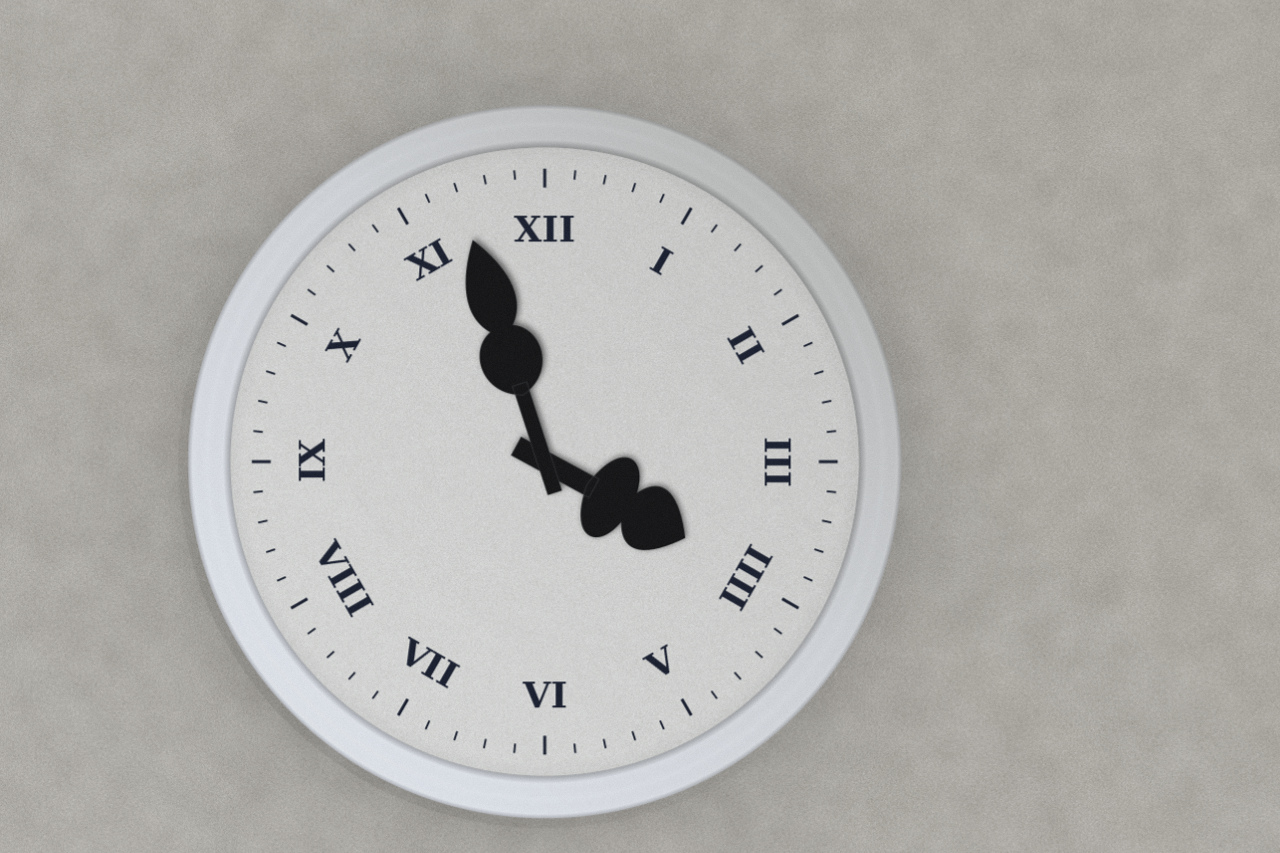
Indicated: 3 h 57 min
